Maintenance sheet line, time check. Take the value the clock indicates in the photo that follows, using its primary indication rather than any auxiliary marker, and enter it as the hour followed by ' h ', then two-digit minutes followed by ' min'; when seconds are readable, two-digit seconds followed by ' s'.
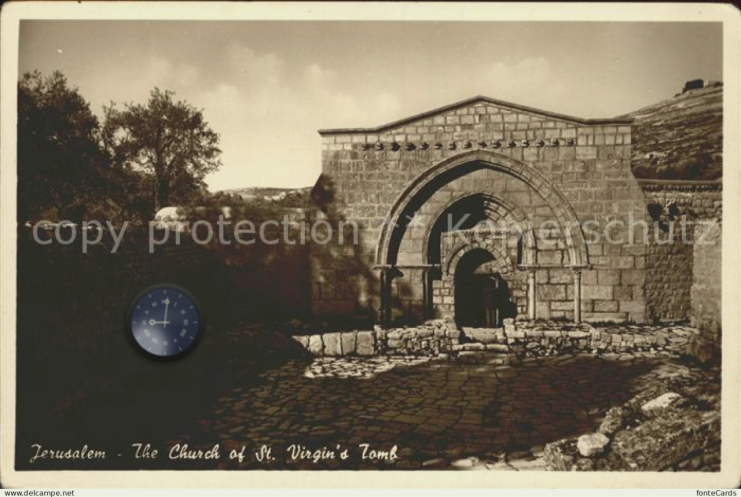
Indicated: 9 h 01 min
